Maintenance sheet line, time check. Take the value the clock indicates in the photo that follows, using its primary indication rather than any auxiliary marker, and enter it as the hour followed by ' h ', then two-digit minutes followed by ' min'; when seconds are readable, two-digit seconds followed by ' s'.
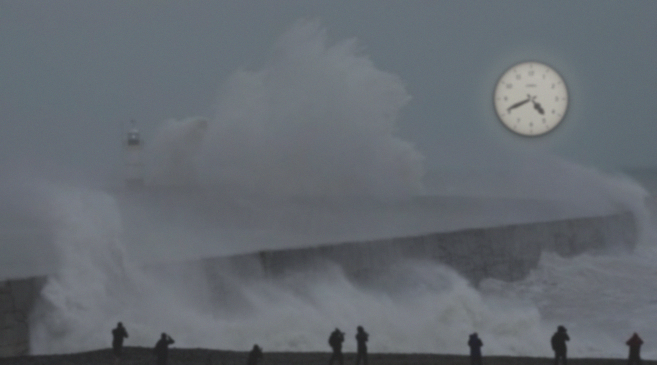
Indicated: 4 h 41 min
